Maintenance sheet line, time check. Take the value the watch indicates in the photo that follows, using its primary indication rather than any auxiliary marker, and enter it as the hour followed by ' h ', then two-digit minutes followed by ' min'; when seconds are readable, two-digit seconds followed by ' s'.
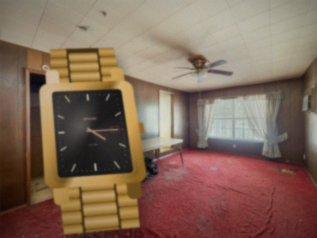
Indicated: 4 h 15 min
